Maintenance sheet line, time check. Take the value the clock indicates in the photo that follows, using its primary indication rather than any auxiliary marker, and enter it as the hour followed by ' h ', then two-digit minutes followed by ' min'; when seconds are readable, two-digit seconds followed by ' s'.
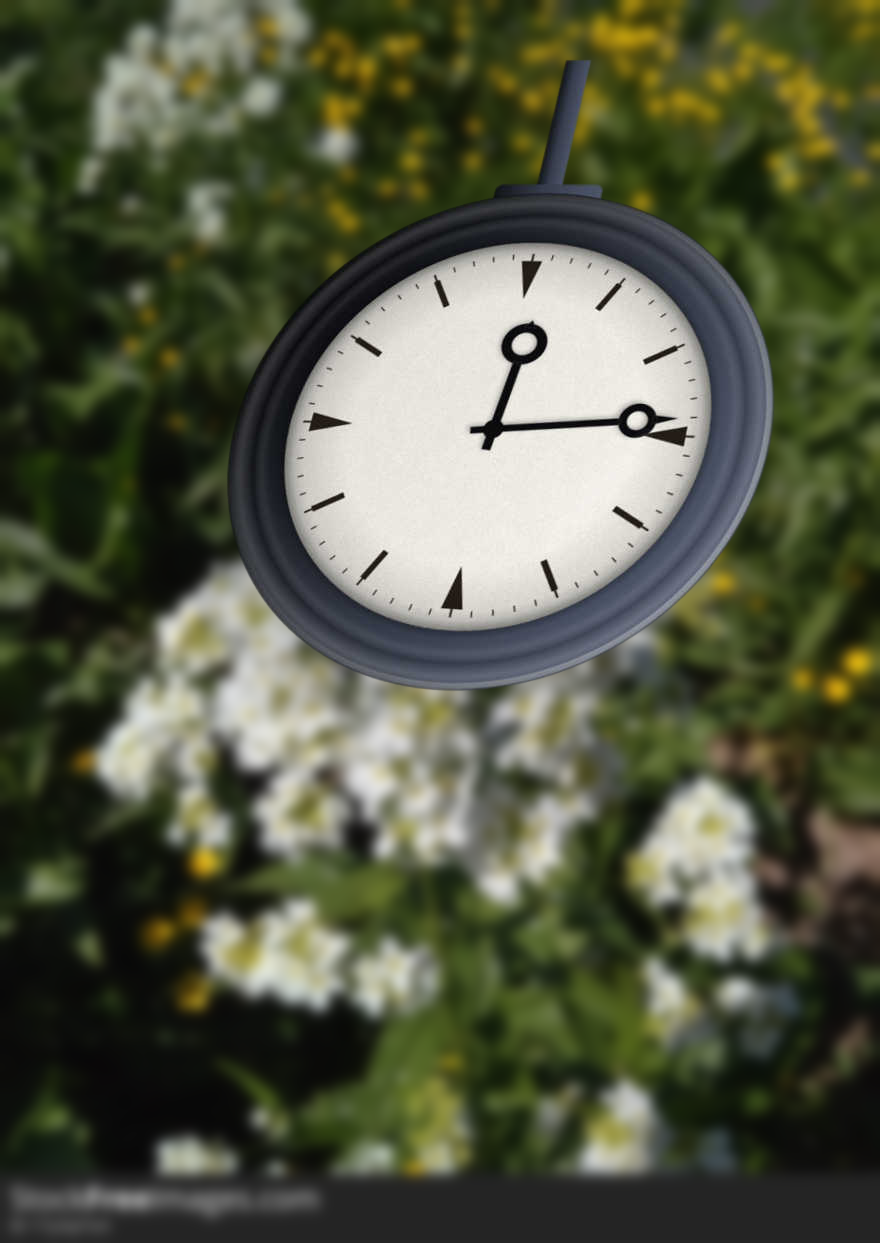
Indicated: 12 h 14 min
